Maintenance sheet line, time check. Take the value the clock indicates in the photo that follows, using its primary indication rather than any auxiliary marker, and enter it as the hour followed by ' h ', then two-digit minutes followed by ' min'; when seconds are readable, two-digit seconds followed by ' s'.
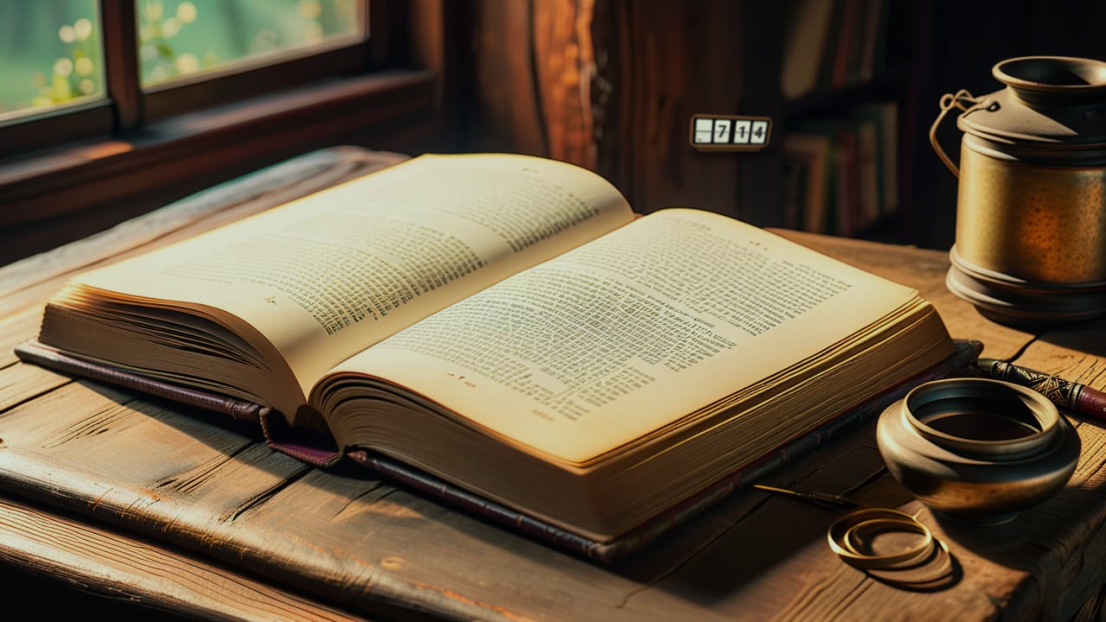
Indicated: 7 h 14 min
